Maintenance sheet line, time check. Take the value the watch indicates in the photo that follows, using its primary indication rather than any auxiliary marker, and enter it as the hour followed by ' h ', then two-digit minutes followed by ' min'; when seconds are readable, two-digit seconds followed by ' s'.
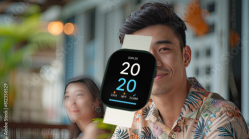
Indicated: 20 h 20 min
